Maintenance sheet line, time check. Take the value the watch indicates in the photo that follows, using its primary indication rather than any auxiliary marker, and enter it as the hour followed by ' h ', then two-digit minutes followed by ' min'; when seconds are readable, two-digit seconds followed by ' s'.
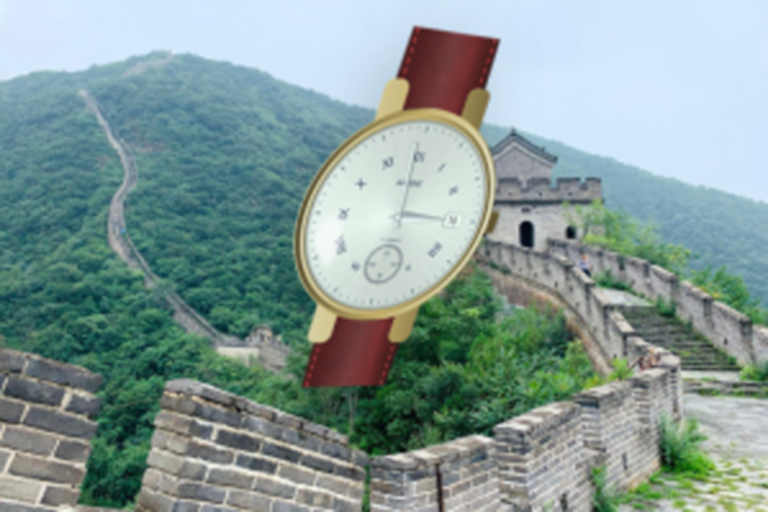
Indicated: 2 h 59 min
